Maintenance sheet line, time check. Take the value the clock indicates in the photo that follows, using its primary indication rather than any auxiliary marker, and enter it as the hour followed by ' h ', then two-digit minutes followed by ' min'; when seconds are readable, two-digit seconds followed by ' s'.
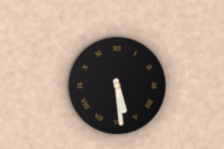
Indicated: 5 h 29 min
